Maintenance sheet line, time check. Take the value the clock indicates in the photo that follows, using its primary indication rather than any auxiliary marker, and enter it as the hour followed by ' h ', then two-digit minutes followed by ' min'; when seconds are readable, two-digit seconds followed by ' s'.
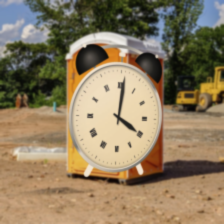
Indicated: 4 h 01 min
